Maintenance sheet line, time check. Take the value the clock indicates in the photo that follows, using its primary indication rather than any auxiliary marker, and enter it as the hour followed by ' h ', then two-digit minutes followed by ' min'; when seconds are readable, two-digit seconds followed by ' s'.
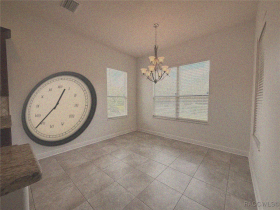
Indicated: 12 h 36 min
